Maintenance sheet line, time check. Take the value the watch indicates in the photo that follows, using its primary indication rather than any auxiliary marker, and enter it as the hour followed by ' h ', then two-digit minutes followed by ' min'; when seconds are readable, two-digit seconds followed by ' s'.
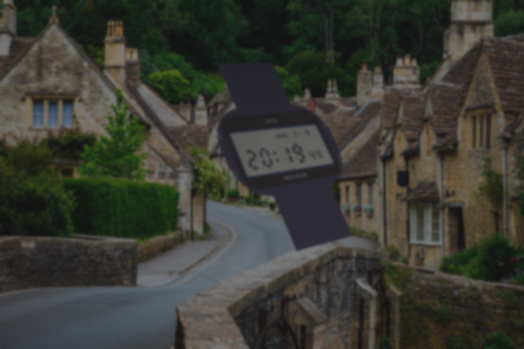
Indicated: 20 h 19 min
